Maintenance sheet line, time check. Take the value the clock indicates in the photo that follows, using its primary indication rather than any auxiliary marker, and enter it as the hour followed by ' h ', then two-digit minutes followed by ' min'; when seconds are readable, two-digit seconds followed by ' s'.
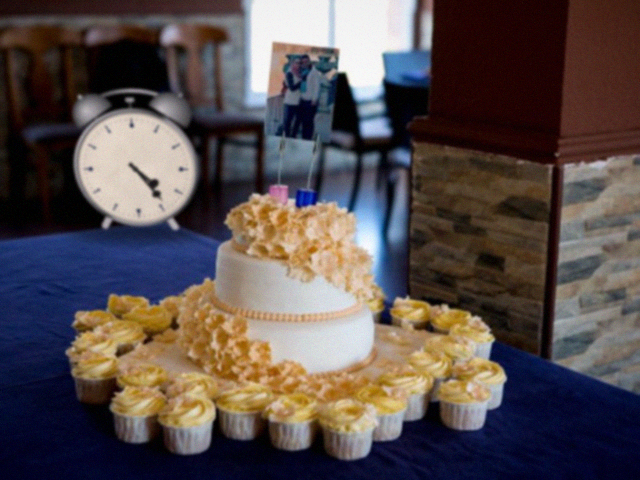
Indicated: 4 h 24 min
